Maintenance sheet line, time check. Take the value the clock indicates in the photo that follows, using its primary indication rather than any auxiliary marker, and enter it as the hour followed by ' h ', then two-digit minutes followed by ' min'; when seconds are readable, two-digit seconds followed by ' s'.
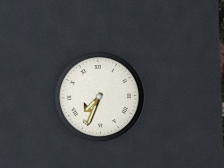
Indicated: 7 h 34 min
